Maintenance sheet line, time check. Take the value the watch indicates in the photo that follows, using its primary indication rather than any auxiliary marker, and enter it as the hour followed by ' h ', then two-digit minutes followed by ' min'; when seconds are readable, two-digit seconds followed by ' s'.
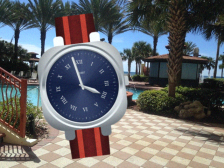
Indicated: 3 h 58 min
